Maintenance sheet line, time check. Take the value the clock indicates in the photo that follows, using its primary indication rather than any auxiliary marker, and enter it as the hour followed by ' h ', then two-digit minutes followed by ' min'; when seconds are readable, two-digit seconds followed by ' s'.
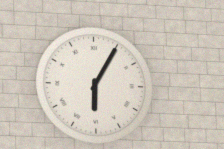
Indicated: 6 h 05 min
